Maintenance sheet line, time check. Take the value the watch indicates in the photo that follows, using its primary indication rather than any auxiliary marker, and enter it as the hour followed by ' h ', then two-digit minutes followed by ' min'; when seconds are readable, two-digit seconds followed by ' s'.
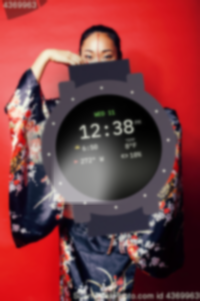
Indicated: 12 h 38 min
